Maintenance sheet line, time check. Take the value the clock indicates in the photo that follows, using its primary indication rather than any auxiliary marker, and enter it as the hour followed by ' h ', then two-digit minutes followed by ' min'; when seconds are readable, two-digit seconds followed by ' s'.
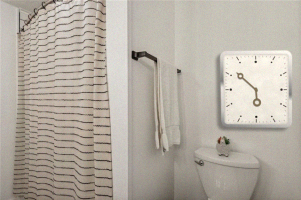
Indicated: 5 h 52 min
